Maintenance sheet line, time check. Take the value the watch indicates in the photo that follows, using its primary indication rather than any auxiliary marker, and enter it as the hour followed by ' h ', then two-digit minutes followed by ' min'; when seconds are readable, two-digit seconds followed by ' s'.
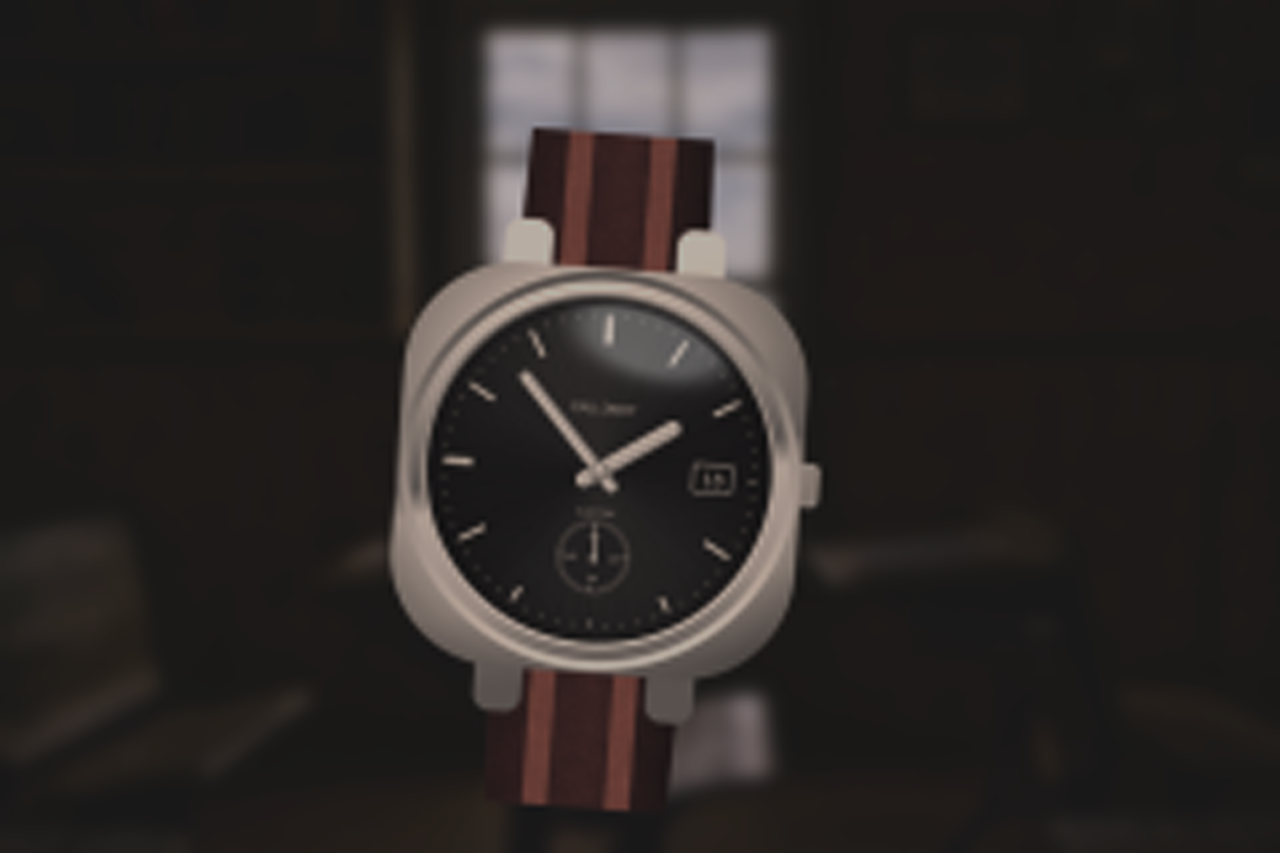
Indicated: 1 h 53 min
